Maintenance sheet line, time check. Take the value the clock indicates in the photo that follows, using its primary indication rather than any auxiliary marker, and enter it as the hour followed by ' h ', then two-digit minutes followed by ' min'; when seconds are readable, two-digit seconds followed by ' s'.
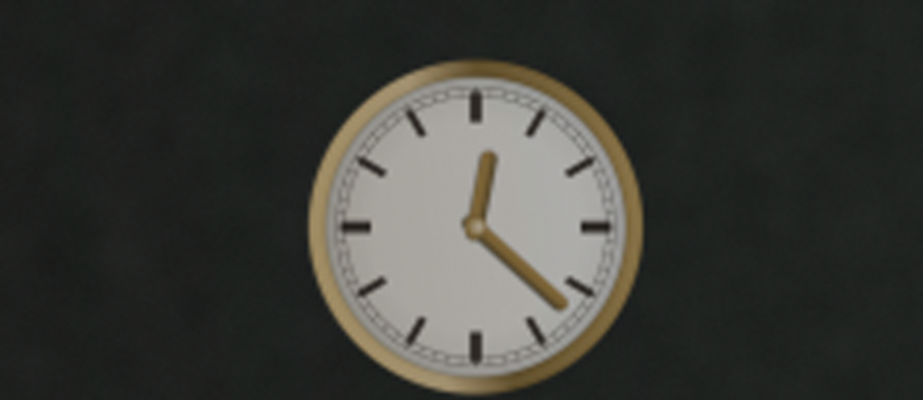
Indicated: 12 h 22 min
